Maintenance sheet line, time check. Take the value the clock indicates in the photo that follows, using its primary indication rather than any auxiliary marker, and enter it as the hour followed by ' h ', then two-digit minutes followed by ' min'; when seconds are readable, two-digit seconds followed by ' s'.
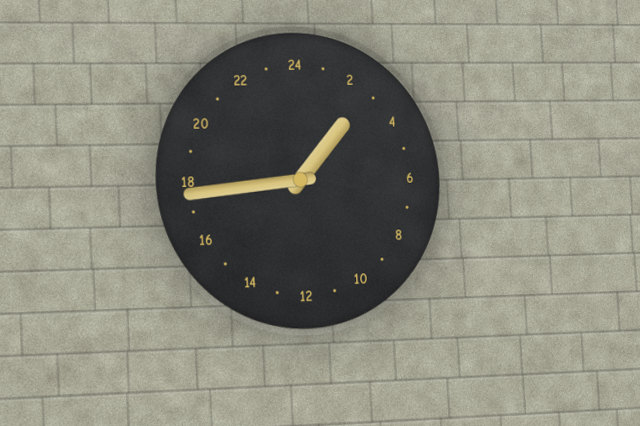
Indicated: 2 h 44 min
